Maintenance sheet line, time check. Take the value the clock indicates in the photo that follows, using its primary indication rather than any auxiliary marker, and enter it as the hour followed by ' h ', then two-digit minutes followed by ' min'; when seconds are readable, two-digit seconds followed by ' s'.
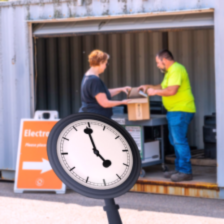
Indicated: 4 h 59 min
